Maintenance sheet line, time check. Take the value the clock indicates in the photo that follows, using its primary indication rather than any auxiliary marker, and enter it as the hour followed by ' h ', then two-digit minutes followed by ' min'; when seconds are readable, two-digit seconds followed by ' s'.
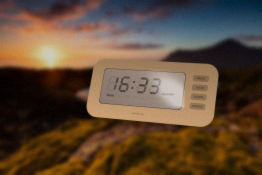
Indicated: 16 h 33 min
